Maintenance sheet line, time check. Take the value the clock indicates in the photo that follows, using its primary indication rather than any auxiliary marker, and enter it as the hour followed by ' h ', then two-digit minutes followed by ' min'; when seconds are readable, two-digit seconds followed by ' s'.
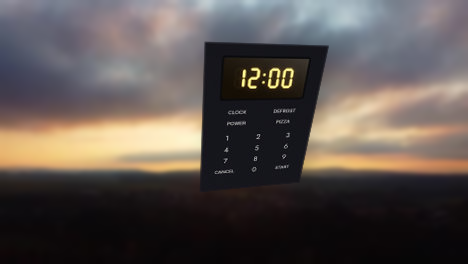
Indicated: 12 h 00 min
